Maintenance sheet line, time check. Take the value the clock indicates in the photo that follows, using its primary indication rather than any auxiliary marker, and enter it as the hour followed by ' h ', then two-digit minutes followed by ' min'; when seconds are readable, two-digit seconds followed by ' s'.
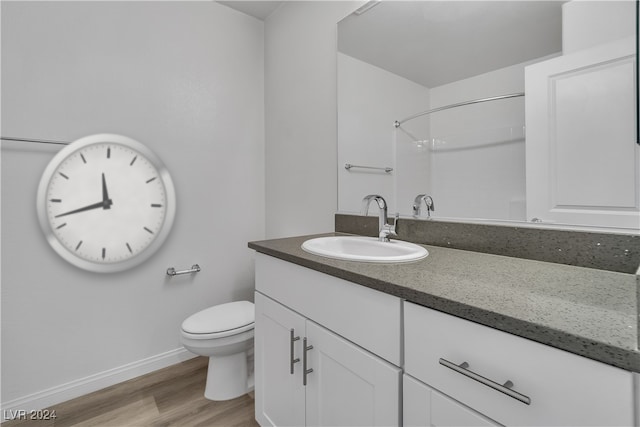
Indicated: 11 h 42 min
